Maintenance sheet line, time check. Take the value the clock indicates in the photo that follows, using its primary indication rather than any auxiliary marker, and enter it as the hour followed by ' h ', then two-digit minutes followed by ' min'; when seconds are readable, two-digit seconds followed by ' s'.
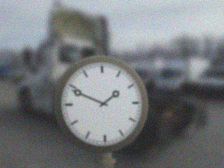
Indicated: 1 h 49 min
